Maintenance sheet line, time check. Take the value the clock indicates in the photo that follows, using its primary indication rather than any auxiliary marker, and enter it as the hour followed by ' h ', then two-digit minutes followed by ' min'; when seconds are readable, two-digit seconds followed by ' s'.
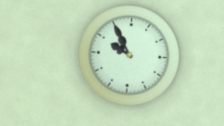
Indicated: 9 h 55 min
